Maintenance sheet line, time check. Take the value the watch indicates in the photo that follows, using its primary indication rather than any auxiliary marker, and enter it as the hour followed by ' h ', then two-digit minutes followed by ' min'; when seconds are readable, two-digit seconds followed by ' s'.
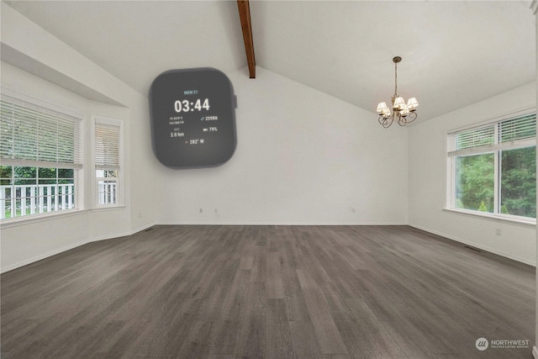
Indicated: 3 h 44 min
